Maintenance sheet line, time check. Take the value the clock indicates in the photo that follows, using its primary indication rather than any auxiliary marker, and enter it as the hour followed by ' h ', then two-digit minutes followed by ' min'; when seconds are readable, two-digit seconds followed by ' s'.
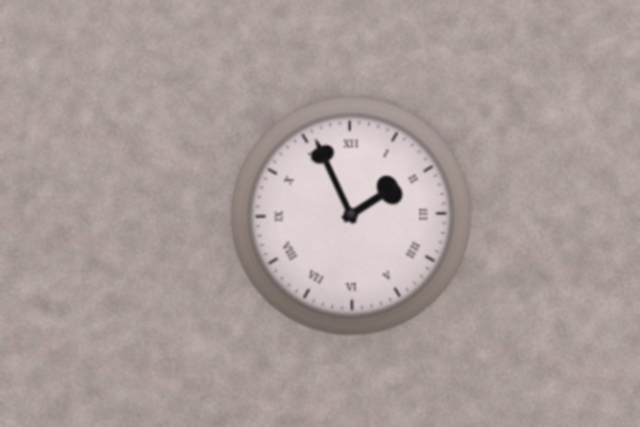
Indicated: 1 h 56 min
